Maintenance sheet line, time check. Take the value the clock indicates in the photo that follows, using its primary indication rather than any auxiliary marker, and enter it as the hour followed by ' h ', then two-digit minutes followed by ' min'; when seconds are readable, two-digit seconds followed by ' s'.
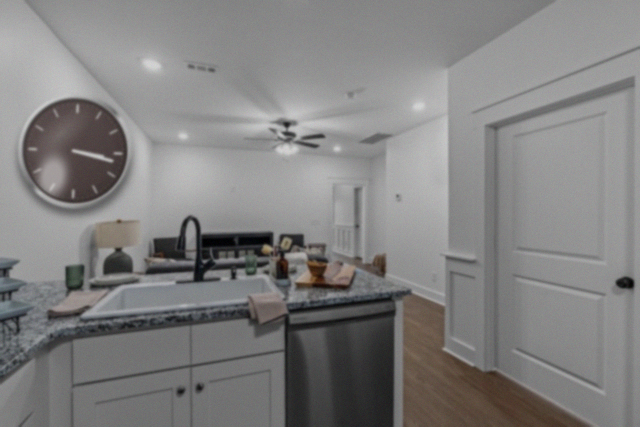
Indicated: 3 h 17 min
